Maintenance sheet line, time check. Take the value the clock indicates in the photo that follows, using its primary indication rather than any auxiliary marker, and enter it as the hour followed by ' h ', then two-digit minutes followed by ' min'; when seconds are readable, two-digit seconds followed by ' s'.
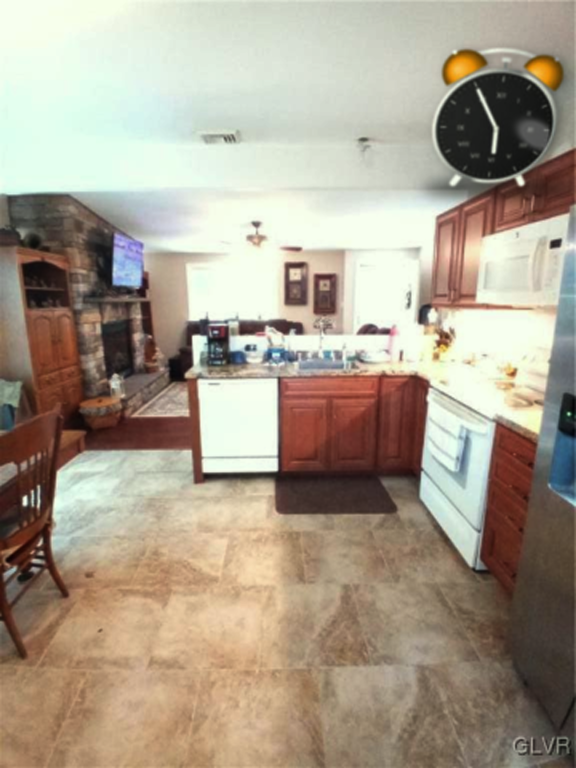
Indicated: 5 h 55 min
